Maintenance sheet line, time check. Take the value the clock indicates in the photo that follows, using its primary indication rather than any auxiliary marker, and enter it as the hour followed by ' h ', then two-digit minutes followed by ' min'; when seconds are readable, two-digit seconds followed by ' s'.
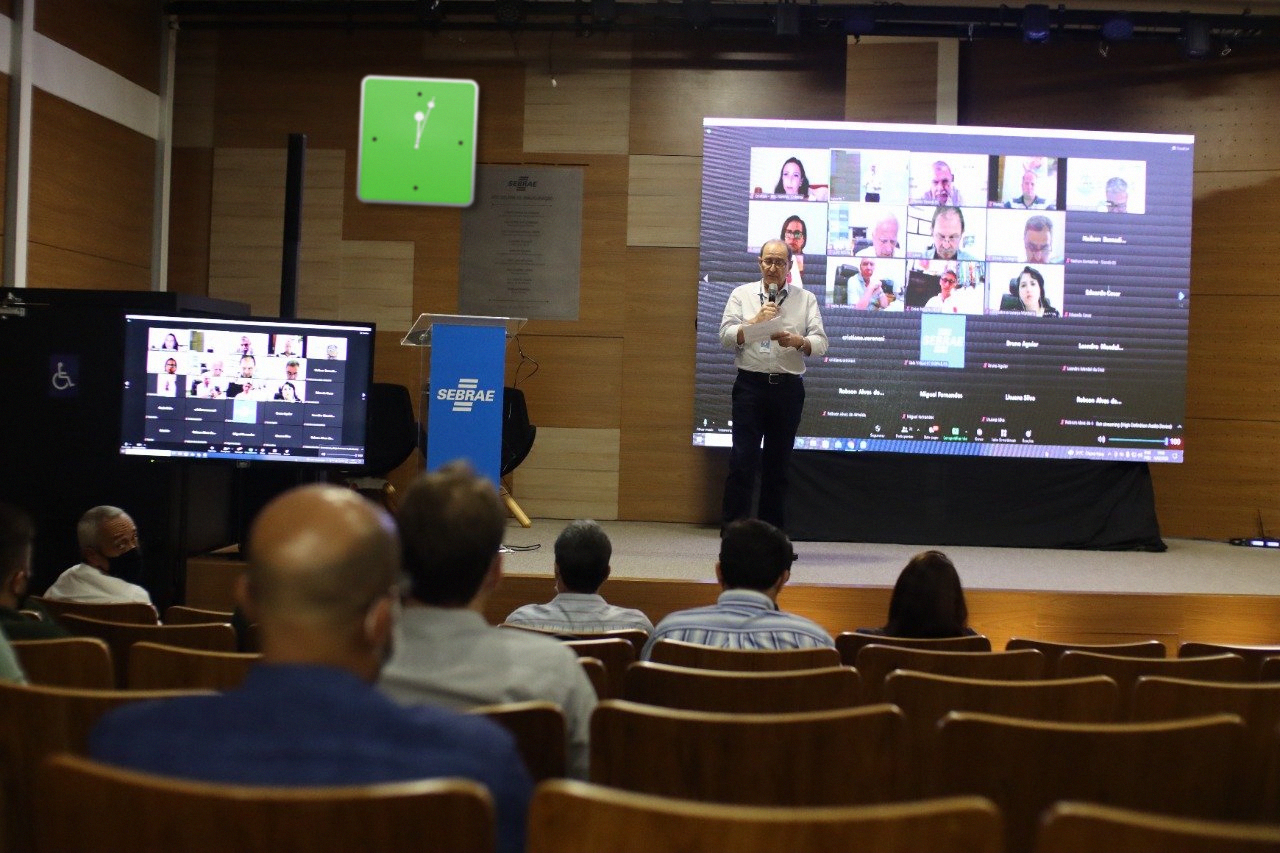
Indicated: 12 h 03 min
